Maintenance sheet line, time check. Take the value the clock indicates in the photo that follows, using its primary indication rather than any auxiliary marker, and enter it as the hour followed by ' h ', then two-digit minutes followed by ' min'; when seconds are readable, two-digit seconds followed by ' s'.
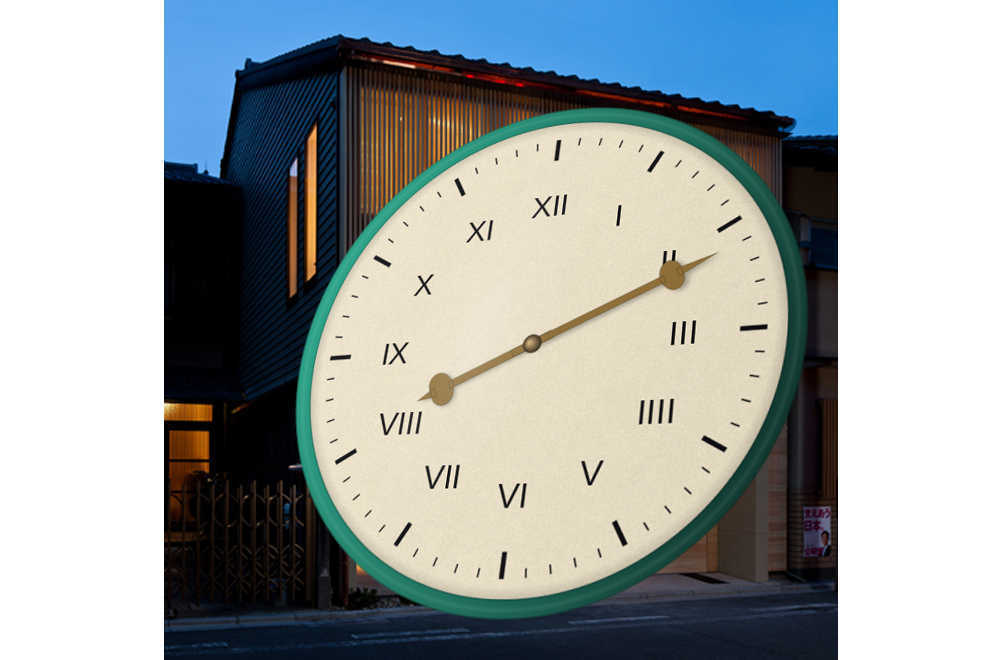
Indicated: 8 h 11 min
